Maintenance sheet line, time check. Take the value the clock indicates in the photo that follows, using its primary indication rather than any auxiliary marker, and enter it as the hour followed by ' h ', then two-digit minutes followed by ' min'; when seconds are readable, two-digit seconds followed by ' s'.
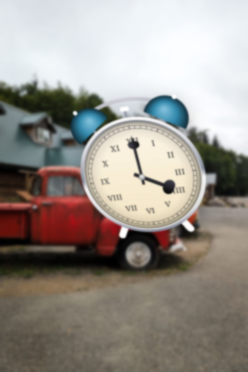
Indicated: 4 h 00 min
